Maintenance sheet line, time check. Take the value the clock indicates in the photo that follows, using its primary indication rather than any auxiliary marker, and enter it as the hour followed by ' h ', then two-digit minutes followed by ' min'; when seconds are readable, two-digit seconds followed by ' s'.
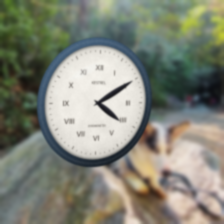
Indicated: 4 h 10 min
